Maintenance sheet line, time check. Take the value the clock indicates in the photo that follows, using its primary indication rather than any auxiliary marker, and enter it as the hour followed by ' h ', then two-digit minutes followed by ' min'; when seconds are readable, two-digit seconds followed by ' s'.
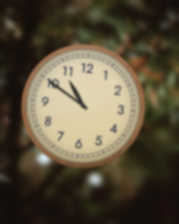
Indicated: 10 h 50 min
